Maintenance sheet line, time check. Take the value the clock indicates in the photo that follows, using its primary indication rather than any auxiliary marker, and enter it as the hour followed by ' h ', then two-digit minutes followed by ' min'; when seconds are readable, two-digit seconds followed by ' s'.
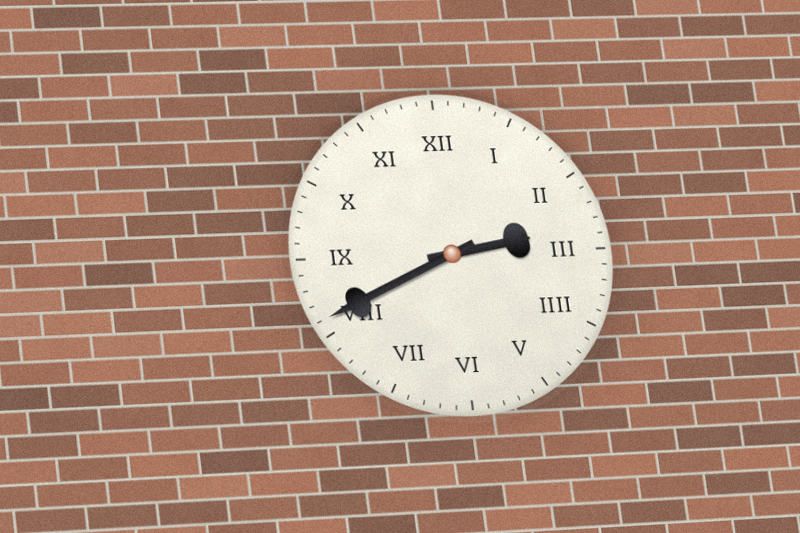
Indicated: 2 h 41 min
